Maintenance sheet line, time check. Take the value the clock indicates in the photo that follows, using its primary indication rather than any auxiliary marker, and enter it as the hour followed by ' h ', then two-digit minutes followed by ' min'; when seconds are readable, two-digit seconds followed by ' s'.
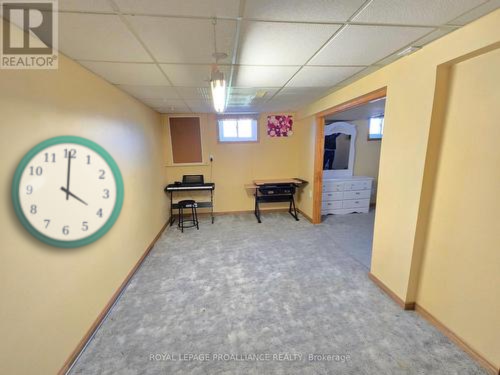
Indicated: 4 h 00 min
